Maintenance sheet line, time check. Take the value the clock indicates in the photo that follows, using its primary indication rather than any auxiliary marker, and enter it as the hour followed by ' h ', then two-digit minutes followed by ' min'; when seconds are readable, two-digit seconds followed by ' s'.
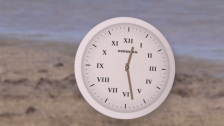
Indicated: 12 h 28 min
